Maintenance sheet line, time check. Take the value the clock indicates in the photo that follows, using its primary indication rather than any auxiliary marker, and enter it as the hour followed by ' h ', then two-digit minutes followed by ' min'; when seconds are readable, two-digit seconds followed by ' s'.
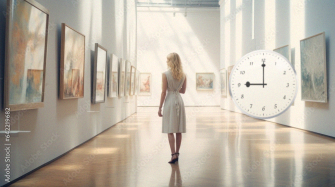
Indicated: 9 h 00 min
